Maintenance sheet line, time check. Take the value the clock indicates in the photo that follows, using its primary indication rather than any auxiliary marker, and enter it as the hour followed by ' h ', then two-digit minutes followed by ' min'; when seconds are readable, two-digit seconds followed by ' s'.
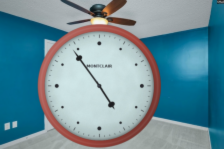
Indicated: 4 h 54 min
